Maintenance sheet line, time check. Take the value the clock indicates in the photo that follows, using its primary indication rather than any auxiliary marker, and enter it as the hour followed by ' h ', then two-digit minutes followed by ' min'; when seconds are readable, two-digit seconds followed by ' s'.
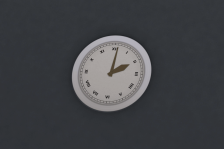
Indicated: 2 h 01 min
